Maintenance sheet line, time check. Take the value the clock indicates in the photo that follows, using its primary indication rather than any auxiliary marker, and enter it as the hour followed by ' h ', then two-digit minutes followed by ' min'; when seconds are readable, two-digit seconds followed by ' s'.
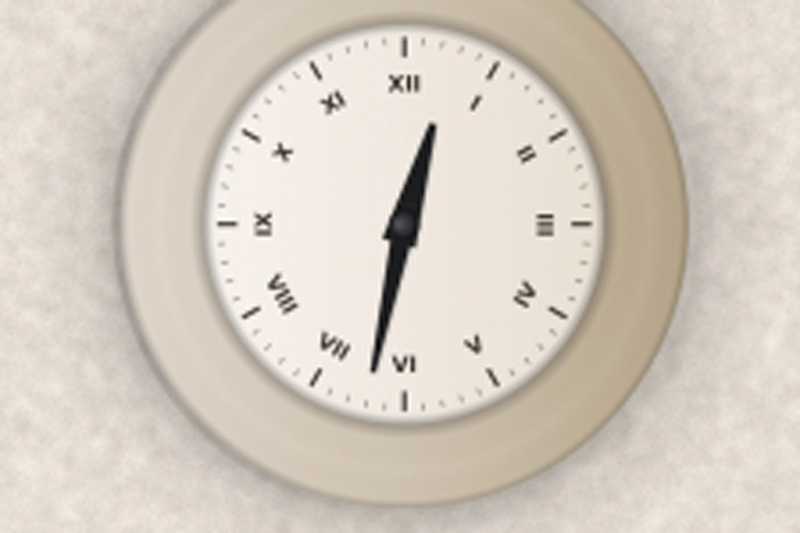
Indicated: 12 h 32 min
